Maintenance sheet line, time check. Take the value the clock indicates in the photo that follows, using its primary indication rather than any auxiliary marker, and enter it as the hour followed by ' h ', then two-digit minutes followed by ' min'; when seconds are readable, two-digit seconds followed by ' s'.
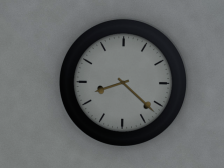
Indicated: 8 h 22 min
